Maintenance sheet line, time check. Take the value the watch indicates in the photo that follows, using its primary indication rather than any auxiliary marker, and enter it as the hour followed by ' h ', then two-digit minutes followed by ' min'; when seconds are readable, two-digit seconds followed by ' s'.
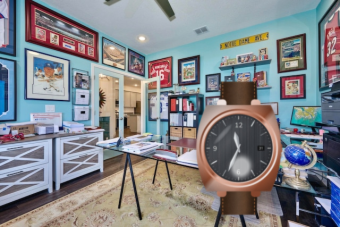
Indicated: 11 h 34 min
